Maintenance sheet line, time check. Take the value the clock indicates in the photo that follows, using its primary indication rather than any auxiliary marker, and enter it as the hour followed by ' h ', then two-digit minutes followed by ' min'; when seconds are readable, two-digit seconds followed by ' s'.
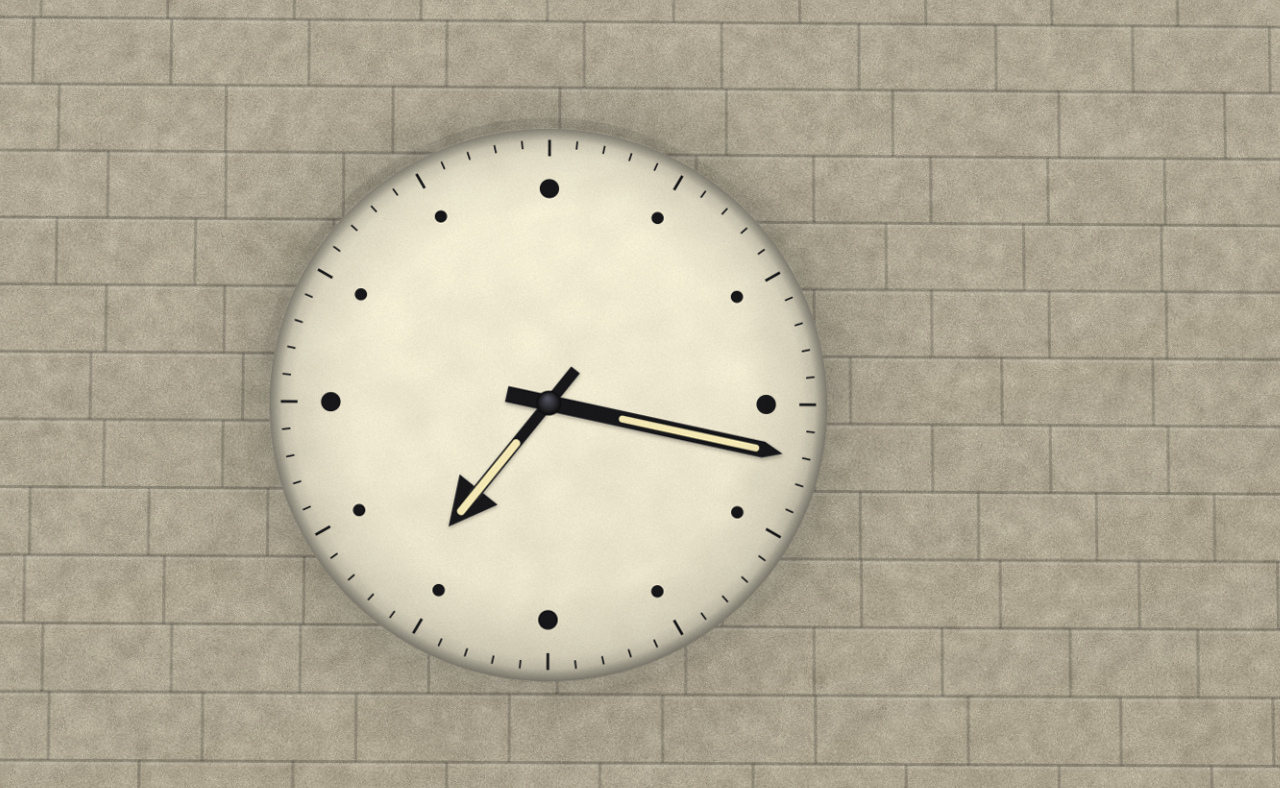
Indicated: 7 h 17 min
